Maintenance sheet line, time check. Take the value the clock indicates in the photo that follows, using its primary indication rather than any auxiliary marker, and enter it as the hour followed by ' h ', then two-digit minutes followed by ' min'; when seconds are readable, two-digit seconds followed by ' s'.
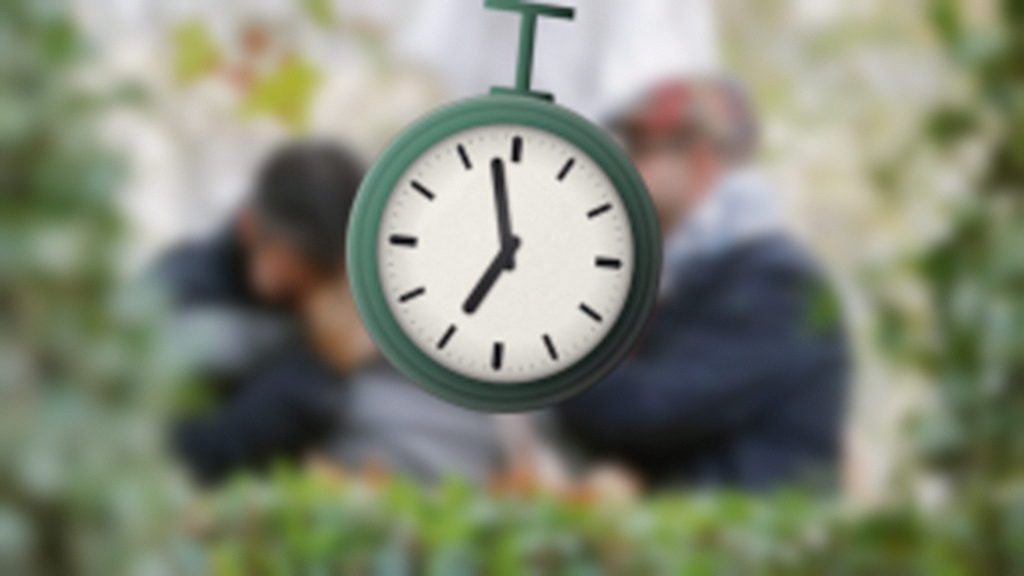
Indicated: 6 h 58 min
